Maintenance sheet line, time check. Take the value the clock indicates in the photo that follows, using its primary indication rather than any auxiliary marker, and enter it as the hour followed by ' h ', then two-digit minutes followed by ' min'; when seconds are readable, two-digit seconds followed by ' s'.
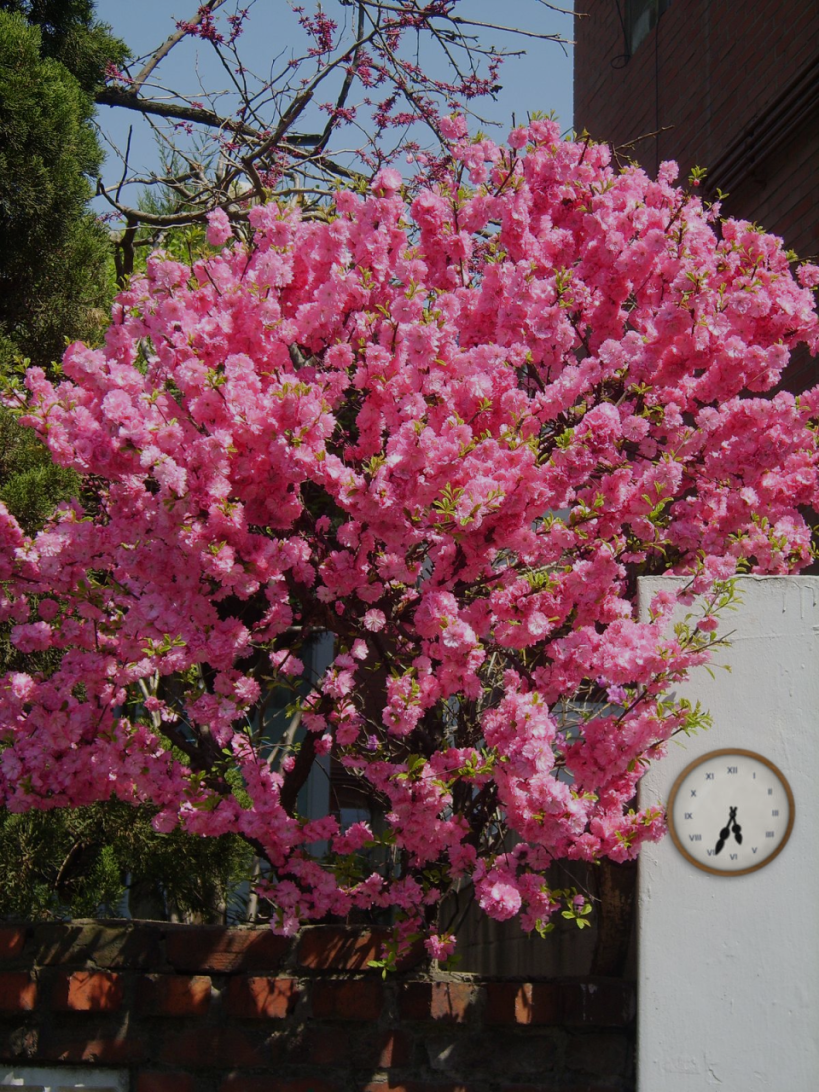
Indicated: 5 h 34 min
